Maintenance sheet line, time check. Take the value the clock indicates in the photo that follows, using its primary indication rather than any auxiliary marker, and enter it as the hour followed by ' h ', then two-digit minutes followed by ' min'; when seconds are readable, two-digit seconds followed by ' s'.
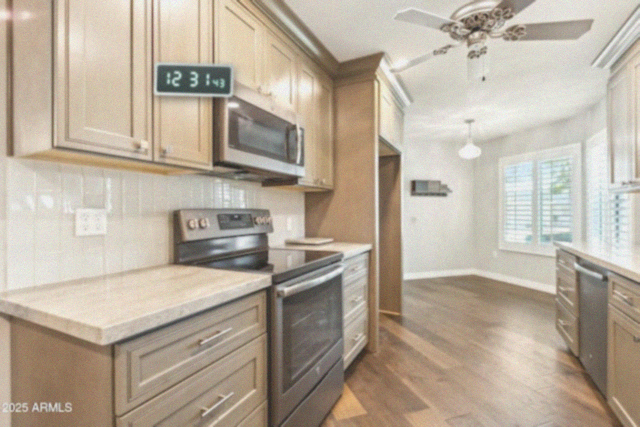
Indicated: 12 h 31 min
